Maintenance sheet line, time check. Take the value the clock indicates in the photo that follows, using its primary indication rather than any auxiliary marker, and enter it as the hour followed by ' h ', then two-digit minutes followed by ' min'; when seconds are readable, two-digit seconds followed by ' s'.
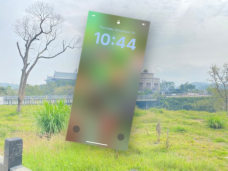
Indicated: 10 h 44 min
